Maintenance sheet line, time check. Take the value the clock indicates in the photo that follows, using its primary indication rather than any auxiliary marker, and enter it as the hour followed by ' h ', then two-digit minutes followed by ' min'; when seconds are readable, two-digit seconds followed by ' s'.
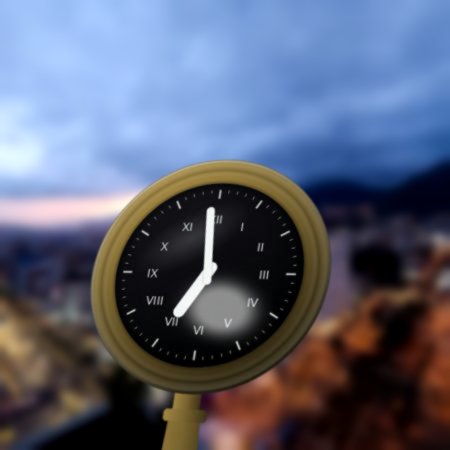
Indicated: 6 h 59 min
